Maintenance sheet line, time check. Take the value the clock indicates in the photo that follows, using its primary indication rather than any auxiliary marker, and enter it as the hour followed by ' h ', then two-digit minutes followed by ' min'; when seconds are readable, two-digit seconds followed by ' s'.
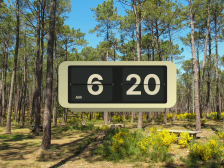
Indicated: 6 h 20 min
